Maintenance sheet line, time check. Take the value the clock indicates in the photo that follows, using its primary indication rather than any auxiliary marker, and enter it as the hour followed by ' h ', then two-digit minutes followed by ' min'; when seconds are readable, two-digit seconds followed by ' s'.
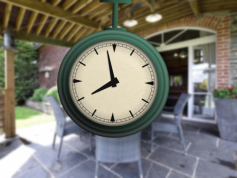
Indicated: 7 h 58 min
